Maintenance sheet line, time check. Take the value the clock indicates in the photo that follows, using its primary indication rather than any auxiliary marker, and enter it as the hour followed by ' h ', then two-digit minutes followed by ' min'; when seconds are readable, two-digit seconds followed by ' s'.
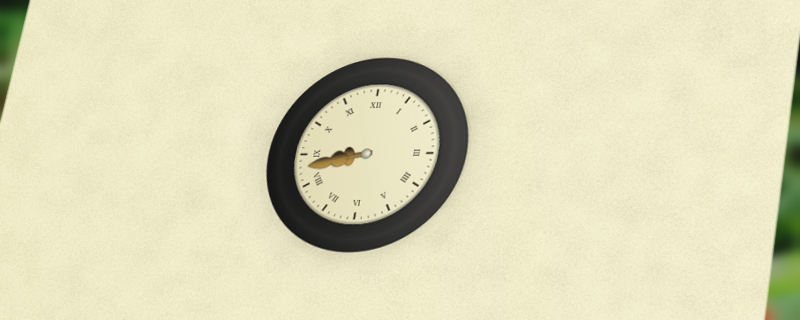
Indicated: 8 h 43 min
